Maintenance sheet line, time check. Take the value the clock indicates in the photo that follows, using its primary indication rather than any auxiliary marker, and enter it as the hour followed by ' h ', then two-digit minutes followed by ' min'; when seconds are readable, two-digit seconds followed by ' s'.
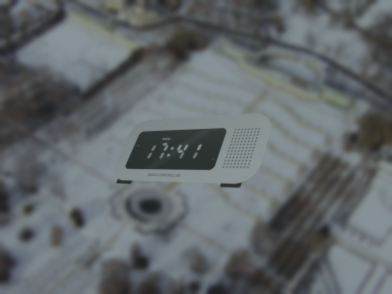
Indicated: 17 h 41 min
